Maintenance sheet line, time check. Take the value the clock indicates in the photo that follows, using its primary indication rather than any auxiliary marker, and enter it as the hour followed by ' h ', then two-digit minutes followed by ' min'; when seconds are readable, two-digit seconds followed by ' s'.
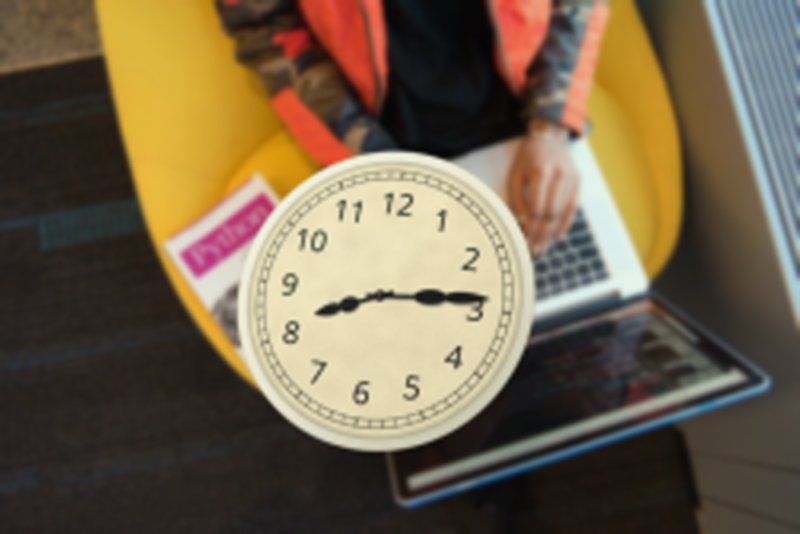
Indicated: 8 h 14 min
